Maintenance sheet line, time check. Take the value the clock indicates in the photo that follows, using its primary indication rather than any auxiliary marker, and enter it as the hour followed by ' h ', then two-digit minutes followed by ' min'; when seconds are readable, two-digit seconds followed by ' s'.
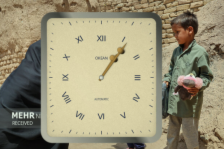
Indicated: 1 h 06 min
